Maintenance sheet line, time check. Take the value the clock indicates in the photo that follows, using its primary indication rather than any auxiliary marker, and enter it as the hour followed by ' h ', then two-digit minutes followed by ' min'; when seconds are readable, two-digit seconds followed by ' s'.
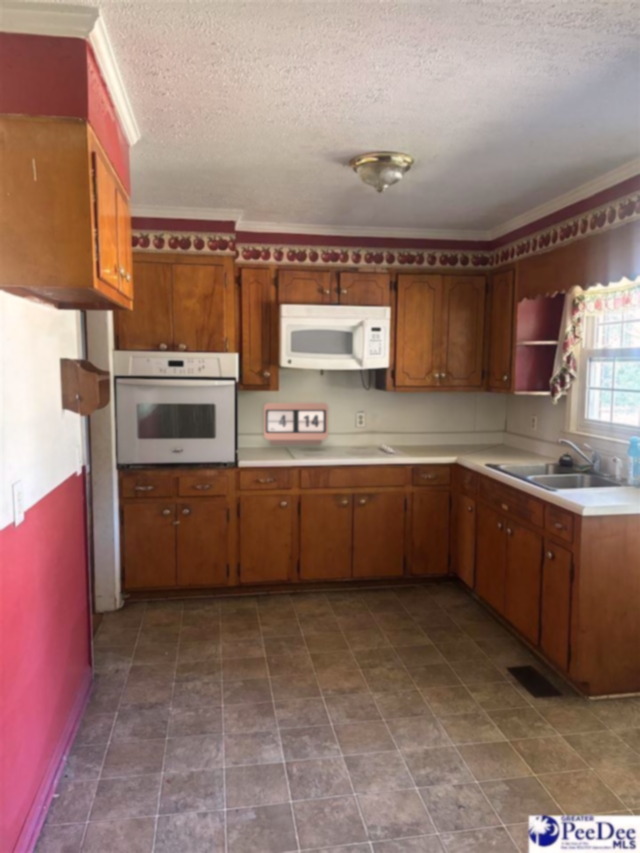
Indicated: 4 h 14 min
